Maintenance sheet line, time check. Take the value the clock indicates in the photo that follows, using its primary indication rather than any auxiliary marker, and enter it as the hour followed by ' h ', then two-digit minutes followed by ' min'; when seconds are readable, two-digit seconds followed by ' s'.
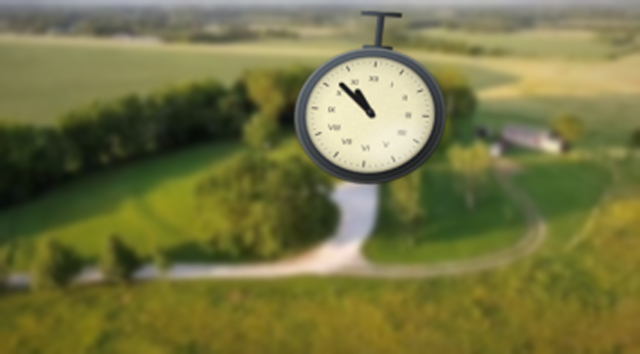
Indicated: 10 h 52 min
